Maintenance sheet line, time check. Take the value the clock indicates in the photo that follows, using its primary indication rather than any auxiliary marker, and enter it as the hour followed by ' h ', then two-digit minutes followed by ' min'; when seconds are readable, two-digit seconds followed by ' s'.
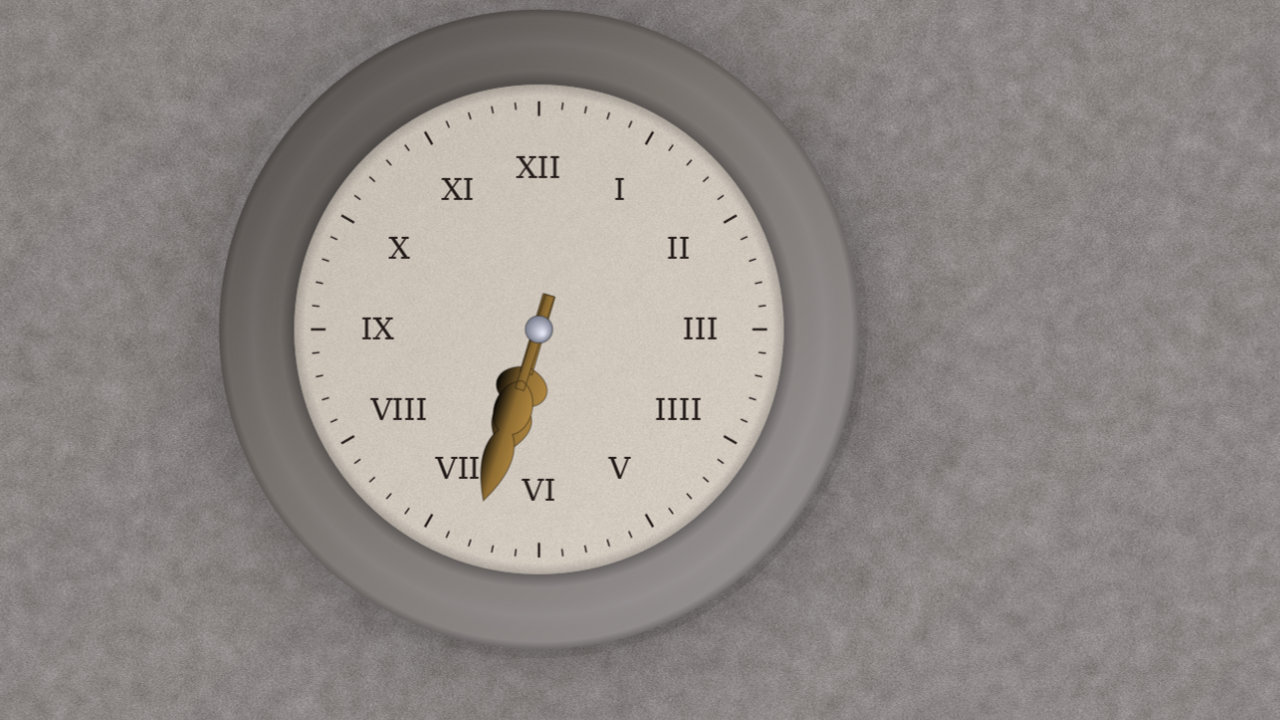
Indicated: 6 h 33 min
